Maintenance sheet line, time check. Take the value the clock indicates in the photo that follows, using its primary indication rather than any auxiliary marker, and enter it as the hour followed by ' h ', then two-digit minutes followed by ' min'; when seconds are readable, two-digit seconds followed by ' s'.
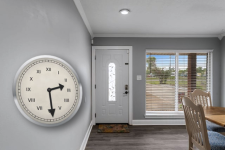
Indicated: 2 h 29 min
